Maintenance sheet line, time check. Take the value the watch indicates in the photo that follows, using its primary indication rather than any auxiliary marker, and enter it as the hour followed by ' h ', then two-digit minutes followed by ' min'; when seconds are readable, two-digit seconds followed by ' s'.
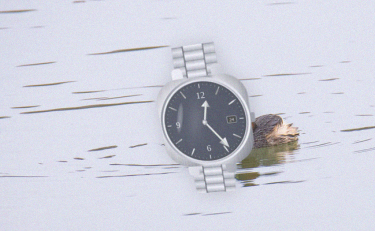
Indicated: 12 h 24 min
